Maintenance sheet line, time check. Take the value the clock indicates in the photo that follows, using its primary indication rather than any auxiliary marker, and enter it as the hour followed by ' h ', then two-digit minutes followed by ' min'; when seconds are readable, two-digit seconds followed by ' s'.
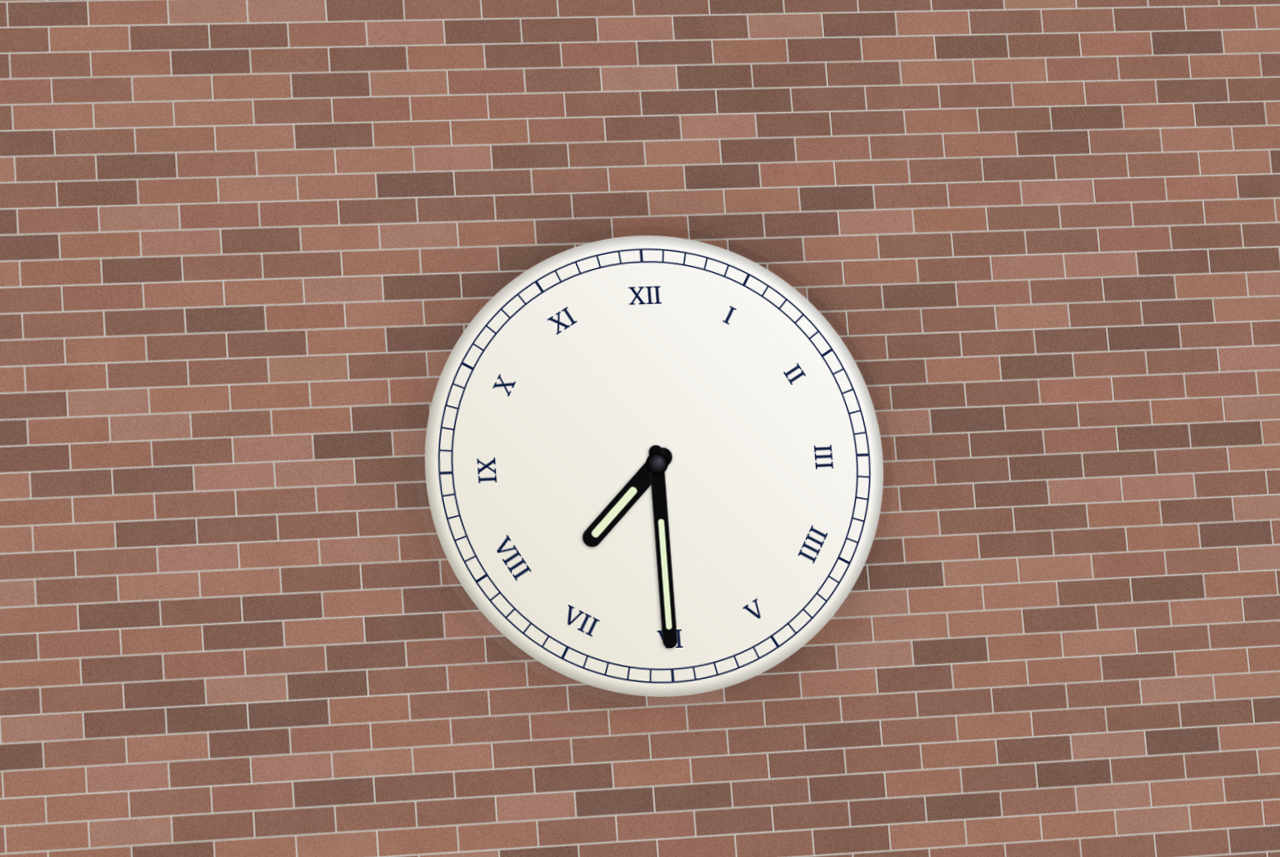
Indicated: 7 h 30 min
